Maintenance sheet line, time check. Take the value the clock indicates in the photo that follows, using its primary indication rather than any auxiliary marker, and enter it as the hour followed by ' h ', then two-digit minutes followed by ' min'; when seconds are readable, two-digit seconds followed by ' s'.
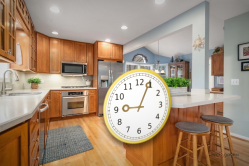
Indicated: 9 h 04 min
